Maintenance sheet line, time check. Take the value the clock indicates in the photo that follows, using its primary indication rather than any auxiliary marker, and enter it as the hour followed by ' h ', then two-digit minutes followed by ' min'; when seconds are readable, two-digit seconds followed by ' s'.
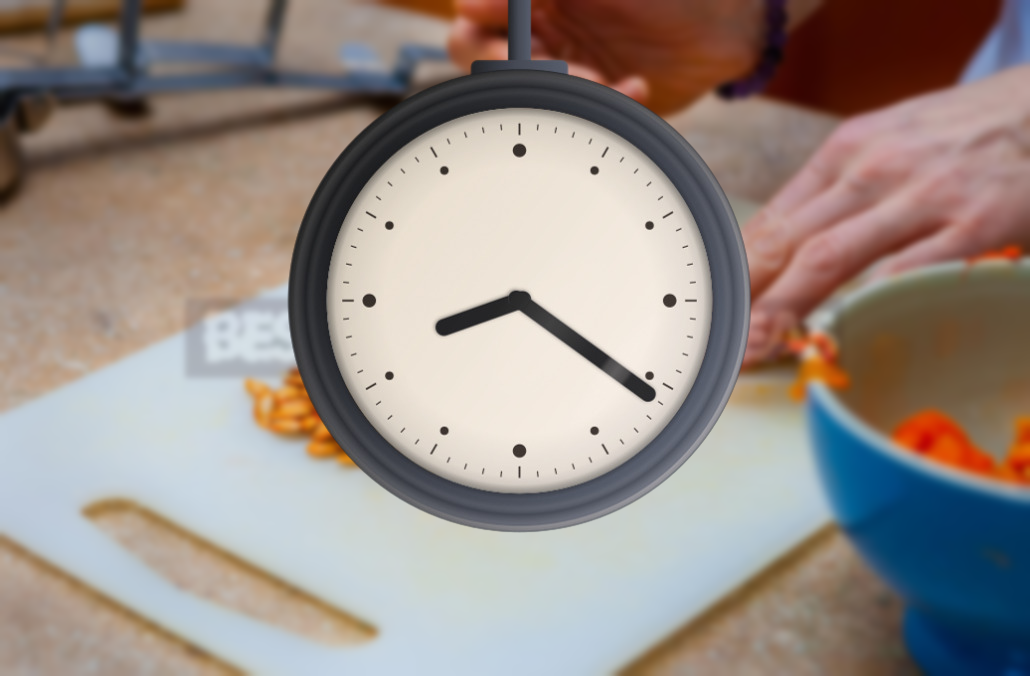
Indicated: 8 h 21 min
